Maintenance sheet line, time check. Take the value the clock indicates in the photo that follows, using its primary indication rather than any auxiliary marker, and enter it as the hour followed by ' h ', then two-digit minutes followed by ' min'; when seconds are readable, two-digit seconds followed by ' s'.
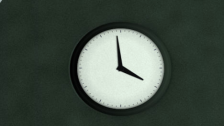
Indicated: 3 h 59 min
